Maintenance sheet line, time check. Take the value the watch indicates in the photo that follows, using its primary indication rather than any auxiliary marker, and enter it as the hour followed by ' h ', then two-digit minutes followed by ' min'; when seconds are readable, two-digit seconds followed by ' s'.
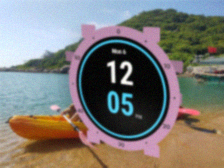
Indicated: 12 h 05 min
